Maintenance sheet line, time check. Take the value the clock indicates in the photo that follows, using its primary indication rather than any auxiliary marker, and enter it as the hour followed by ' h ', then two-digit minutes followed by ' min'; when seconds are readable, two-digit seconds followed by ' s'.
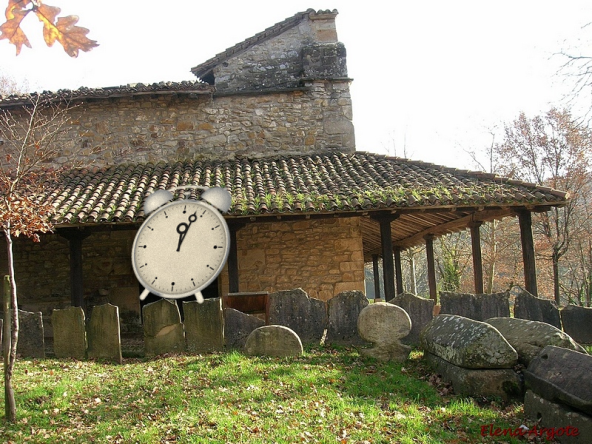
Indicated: 12 h 03 min
